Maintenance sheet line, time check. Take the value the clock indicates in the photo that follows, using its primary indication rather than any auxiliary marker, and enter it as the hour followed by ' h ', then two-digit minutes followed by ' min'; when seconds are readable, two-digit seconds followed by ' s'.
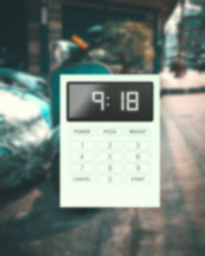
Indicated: 9 h 18 min
